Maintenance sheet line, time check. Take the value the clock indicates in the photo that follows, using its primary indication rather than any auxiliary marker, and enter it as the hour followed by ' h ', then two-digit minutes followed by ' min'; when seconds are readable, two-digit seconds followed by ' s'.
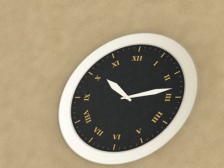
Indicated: 10 h 13 min
